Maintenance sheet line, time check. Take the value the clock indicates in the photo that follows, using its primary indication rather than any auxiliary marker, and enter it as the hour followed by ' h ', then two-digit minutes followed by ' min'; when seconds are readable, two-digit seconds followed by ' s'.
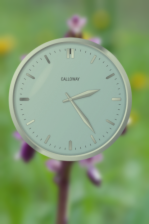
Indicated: 2 h 24 min
